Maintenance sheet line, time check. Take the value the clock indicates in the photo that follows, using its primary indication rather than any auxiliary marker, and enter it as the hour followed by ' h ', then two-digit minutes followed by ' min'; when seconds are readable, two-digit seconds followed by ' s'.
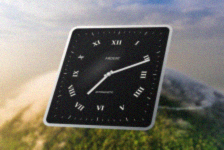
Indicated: 7 h 11 min
